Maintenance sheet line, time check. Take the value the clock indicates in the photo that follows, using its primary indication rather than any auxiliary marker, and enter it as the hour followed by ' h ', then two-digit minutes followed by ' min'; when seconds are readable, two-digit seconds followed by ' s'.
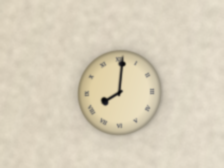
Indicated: 8 h 01 min
